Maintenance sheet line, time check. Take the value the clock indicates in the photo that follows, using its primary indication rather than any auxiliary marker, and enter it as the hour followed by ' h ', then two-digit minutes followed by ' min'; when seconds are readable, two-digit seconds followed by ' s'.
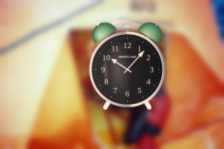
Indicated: 10 h 07 min
